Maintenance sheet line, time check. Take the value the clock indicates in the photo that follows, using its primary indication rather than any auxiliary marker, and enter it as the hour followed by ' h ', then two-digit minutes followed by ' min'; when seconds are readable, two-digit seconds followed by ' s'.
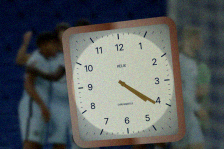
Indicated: 4 h 21 min
